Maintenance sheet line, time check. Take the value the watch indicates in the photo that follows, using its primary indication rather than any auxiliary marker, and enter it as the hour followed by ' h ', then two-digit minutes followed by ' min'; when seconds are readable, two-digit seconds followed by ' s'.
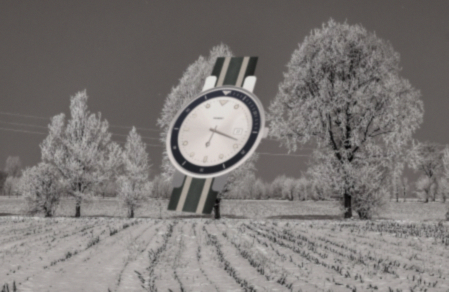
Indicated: 6 h 18 min
